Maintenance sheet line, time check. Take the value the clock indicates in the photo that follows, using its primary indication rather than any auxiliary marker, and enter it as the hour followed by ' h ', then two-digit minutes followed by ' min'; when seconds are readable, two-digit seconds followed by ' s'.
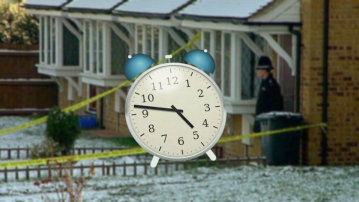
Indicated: 4 h 47 min
